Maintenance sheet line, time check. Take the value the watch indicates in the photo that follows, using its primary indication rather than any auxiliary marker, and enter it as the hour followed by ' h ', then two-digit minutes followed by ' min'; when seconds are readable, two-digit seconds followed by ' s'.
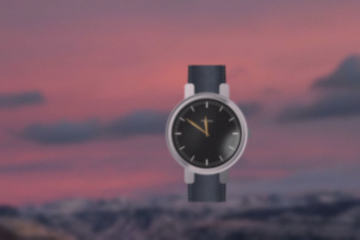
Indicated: 11 h 51 min
